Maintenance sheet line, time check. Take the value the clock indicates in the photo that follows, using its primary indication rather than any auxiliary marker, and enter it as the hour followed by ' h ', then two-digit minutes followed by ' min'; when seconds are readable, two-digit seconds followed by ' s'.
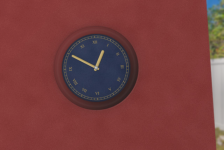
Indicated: 12 h 50 min
